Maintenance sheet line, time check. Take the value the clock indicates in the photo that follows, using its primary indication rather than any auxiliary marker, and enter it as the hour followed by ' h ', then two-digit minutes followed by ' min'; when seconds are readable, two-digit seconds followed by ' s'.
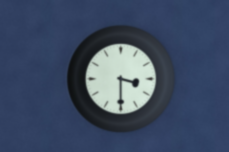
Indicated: 3 h 30 min
